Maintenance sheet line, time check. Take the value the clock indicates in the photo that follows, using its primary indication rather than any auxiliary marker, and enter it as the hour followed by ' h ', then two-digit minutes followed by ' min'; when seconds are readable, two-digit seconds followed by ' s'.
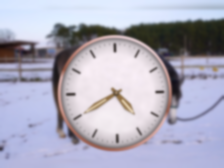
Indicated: 4 h 40 min
